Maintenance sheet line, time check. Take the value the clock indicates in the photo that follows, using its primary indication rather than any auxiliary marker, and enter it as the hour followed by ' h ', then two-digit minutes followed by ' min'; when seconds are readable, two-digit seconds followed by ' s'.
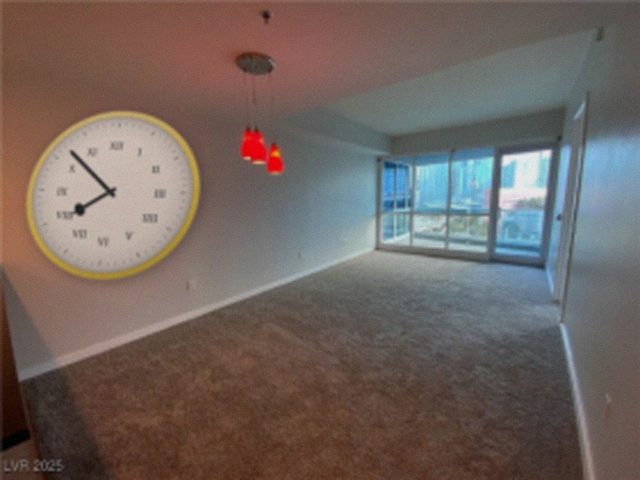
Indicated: 7 h 52 min
